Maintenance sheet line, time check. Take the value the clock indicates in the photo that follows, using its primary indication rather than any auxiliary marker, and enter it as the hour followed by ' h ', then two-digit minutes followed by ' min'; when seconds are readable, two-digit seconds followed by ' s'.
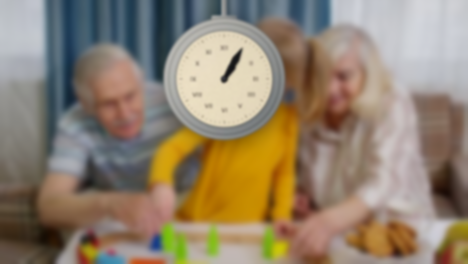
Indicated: 1 h 05 min
